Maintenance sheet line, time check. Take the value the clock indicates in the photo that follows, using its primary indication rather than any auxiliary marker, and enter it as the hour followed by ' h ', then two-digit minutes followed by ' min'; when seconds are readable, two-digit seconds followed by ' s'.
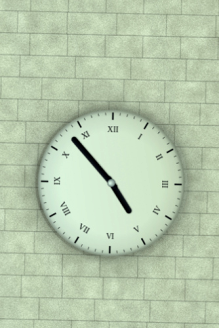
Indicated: 4 h 53 min
